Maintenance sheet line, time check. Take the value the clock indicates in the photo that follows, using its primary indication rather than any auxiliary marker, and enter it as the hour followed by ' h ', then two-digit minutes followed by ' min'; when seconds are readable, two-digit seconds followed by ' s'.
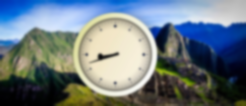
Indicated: 8 h 42 min
